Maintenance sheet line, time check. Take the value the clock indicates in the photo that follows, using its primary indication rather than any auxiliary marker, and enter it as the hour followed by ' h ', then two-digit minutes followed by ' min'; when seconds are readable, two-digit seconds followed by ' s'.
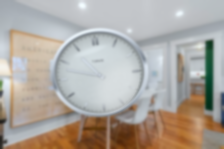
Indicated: 10 h 48 min
